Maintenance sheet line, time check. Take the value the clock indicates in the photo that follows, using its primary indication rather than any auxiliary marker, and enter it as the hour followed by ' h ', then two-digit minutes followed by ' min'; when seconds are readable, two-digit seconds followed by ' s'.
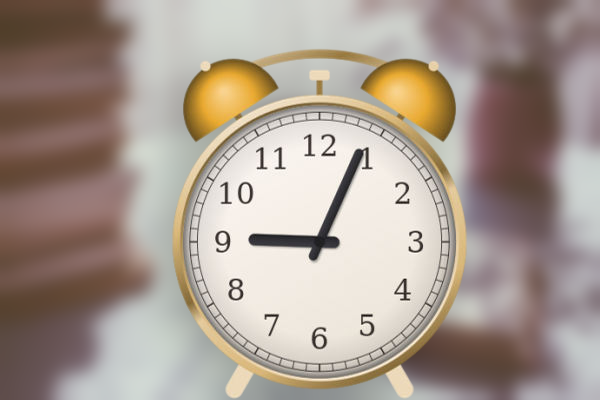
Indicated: 9 h 04 min
